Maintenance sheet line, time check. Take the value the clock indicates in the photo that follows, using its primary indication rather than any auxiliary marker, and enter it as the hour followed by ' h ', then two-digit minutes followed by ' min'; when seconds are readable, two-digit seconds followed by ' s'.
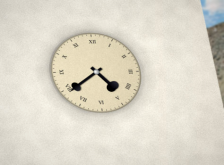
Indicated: 4 h 39 min
